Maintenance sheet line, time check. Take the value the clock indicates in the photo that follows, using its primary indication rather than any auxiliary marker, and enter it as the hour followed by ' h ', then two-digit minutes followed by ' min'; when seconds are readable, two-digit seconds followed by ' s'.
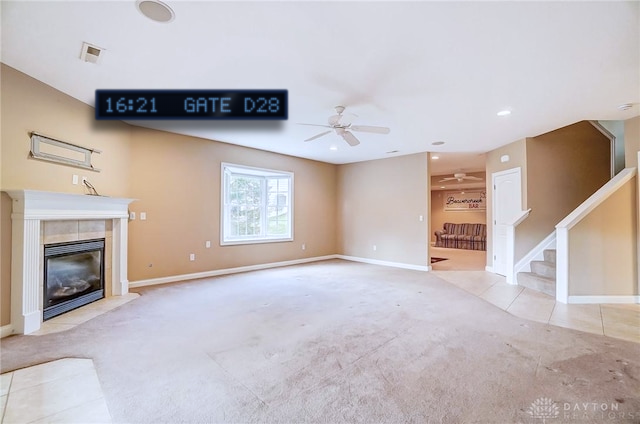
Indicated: 16 h 21 min
